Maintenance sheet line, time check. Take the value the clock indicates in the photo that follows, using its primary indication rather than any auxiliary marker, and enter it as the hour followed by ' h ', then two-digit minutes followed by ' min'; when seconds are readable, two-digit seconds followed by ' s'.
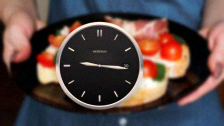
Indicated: 9 h 16 min
